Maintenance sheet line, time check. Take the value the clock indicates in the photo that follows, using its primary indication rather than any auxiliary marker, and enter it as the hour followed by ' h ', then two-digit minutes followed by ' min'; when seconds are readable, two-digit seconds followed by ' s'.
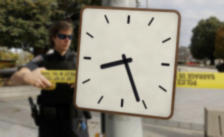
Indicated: 8 h 26 min
